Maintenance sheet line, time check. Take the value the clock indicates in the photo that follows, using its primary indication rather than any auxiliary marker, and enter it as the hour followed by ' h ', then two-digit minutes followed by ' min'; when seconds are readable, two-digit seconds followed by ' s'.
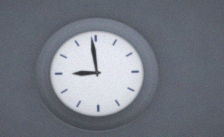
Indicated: 8 h 59 min
